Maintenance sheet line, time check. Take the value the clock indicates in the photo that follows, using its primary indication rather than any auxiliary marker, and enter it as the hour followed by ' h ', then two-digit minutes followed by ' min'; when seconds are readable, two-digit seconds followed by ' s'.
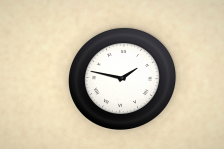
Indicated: 1 h 47 min
